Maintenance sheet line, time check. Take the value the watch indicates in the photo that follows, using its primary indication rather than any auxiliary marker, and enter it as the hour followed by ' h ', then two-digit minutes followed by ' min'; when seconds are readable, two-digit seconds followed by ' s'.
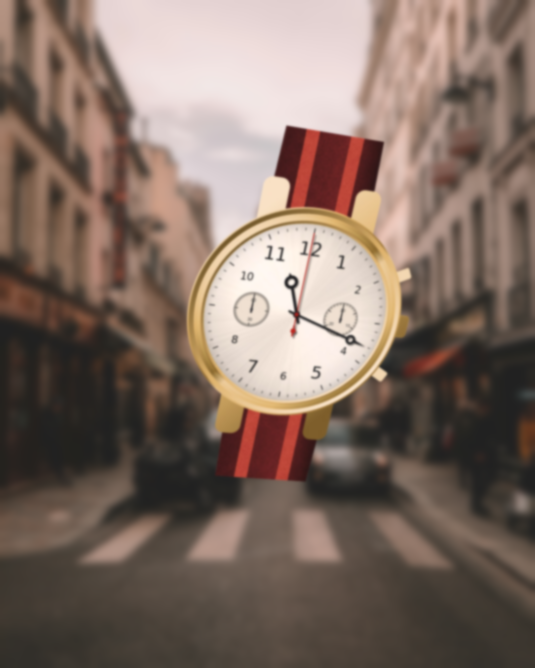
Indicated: 11 h 18 min
